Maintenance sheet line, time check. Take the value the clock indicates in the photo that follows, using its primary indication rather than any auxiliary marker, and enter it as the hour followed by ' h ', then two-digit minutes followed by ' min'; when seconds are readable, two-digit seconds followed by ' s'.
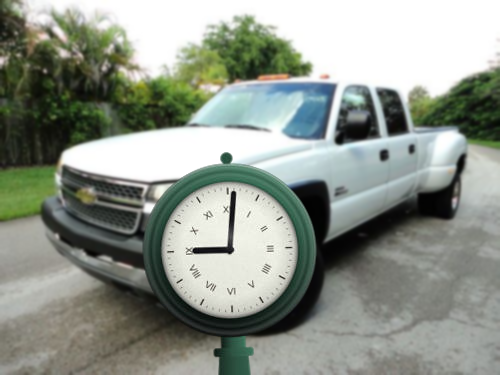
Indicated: 9 h 01 min
